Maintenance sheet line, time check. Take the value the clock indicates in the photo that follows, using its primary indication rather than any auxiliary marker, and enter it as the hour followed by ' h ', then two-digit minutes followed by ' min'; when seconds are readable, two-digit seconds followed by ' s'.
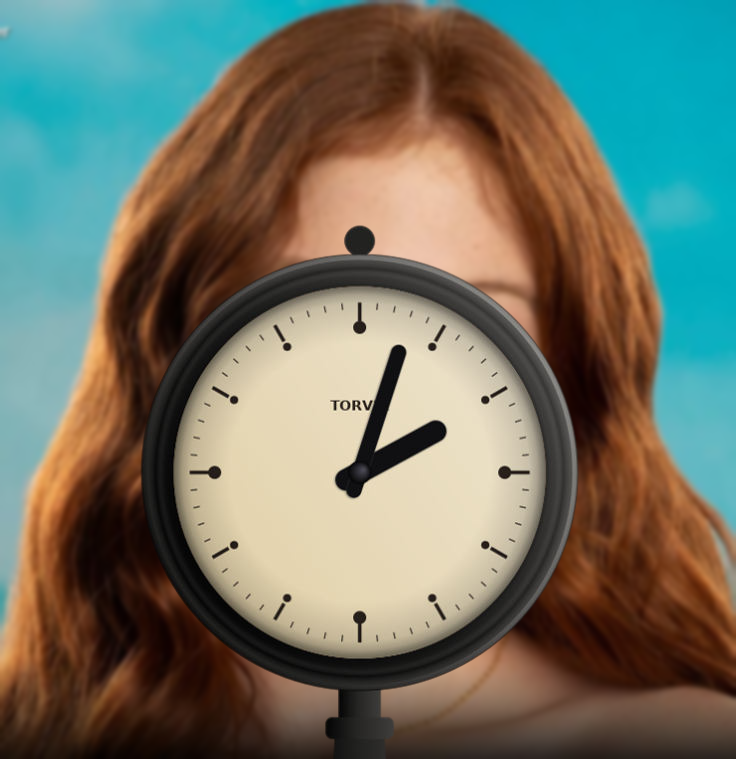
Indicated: 2 h 03 min
